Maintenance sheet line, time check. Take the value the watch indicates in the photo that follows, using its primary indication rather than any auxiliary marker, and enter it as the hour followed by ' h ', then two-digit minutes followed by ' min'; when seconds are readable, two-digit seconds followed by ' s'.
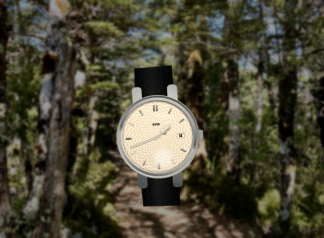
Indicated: 1 h 42 min
